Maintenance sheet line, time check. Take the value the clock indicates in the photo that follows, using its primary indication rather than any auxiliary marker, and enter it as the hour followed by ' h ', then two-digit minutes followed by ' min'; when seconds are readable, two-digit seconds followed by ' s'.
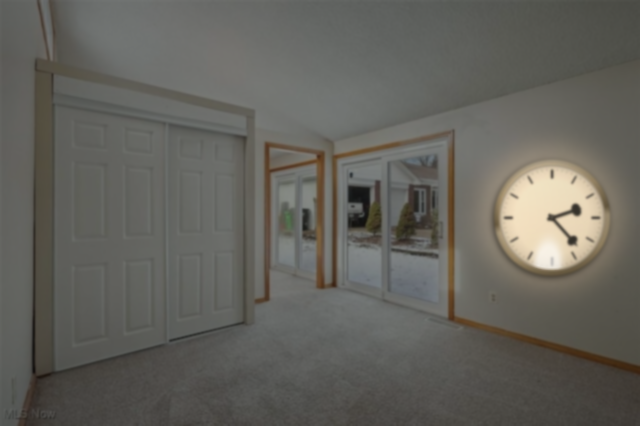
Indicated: 2 h 23 min
